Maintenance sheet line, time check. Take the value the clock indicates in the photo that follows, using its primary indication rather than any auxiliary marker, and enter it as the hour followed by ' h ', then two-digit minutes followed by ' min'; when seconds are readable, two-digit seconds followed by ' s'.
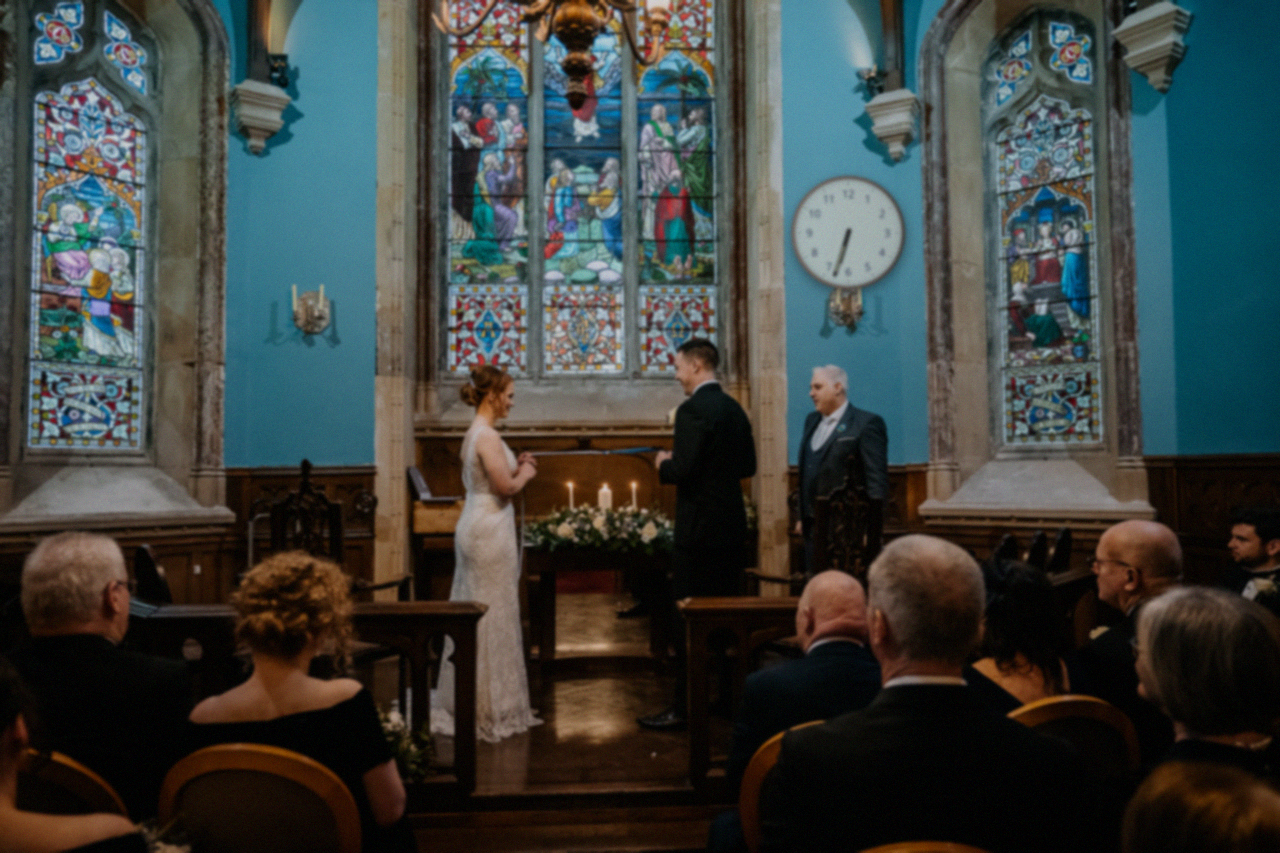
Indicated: 6 h 33 min
